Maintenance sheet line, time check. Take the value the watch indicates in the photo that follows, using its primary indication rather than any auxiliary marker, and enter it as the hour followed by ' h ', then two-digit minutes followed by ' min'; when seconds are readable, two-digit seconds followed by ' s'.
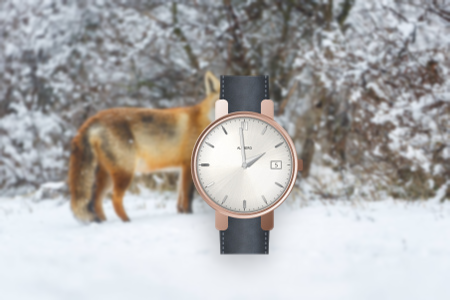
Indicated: 1 h 59 min
